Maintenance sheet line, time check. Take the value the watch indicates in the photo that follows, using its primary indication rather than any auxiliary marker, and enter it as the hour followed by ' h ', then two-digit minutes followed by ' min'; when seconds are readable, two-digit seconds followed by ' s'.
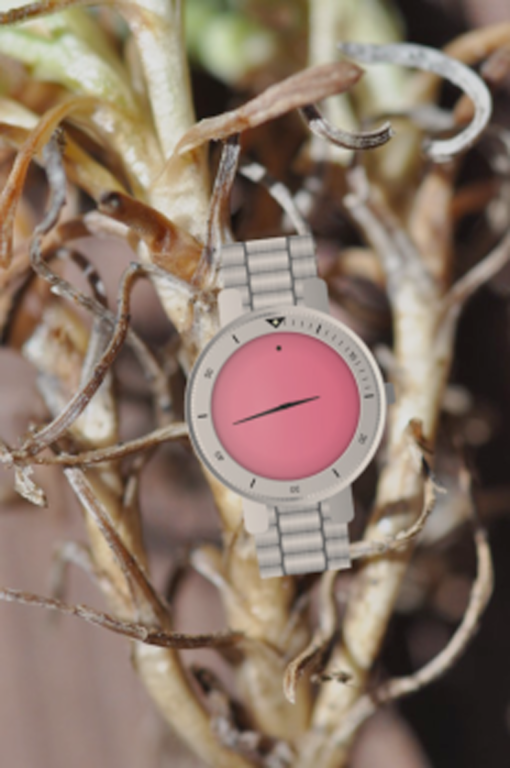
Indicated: 2 h 43 min
